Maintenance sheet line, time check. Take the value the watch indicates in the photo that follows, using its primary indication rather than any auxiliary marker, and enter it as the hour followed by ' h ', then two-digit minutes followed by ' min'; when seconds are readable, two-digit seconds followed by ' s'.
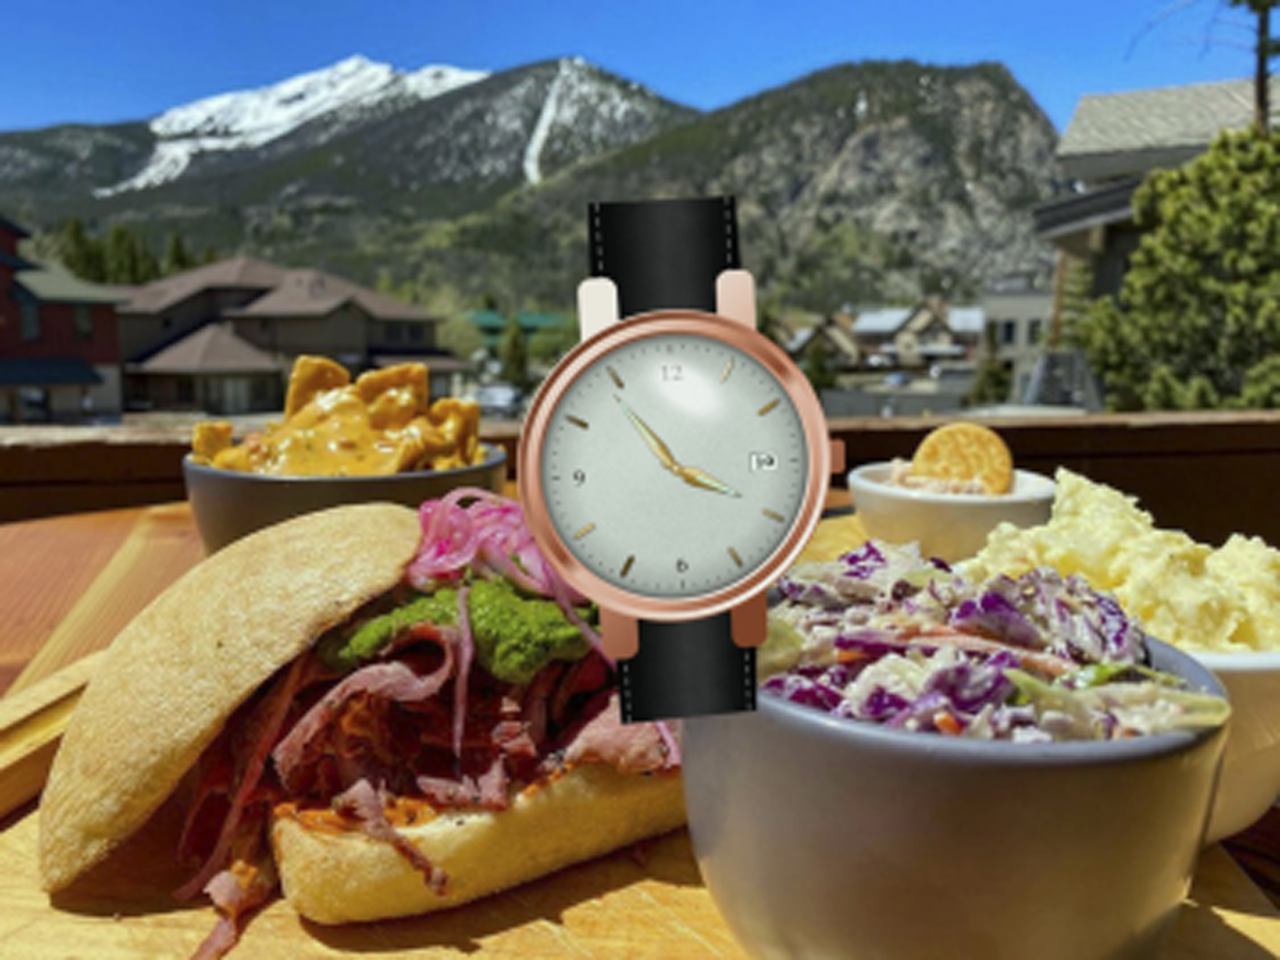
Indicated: 3 h 54 min
